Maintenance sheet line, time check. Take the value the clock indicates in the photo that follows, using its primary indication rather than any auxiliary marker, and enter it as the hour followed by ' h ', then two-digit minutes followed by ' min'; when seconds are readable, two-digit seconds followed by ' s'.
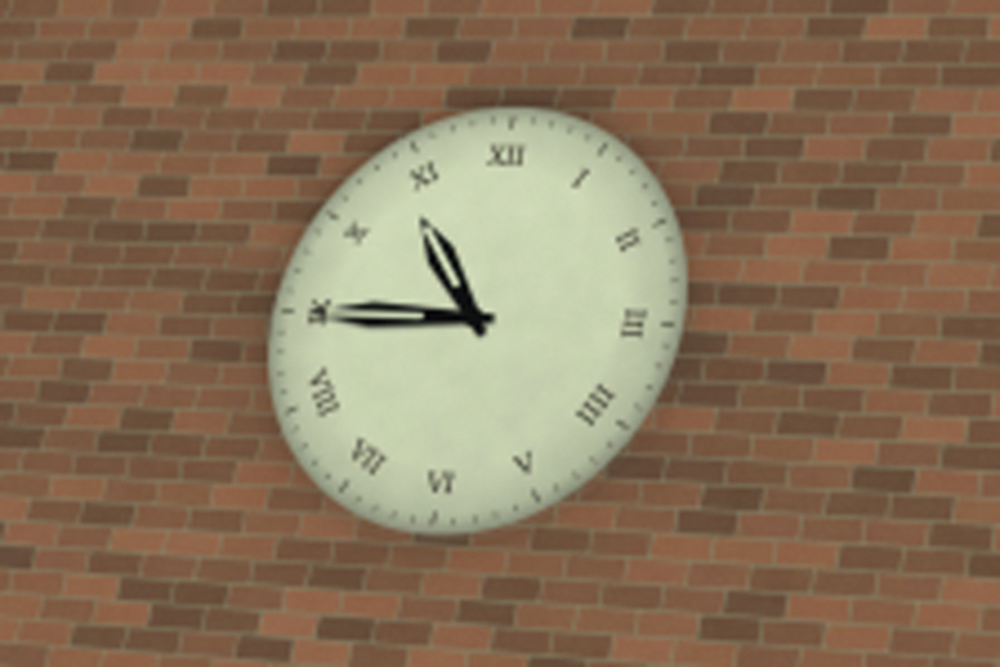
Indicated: 10 h 45 min
